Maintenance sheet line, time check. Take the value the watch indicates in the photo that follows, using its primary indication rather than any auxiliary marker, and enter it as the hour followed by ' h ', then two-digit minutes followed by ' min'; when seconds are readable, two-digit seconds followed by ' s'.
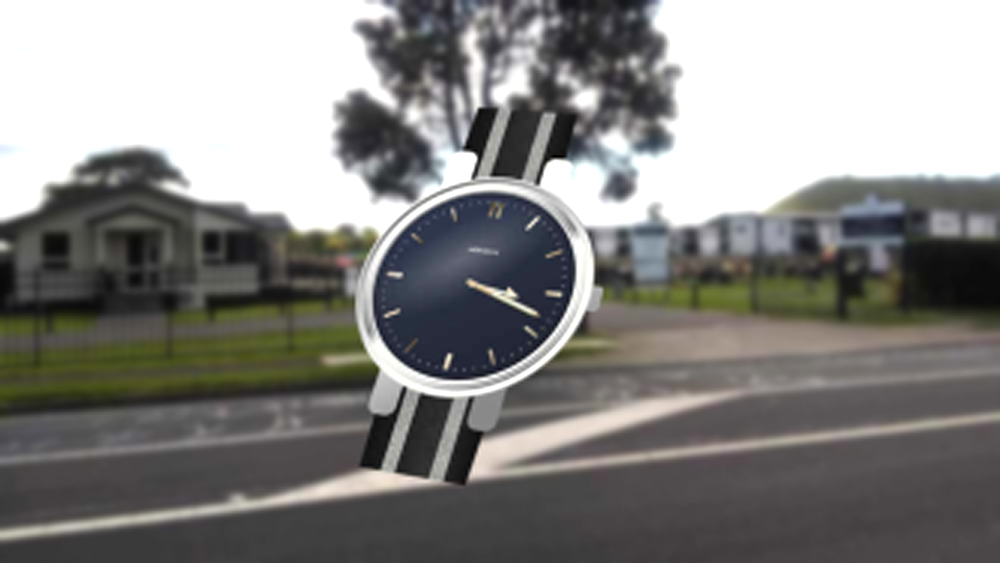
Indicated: 3 h 18 min
